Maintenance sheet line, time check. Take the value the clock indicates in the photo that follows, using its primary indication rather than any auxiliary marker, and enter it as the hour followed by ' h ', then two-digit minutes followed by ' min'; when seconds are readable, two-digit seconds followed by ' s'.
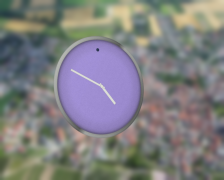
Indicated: 4 h 50 min
